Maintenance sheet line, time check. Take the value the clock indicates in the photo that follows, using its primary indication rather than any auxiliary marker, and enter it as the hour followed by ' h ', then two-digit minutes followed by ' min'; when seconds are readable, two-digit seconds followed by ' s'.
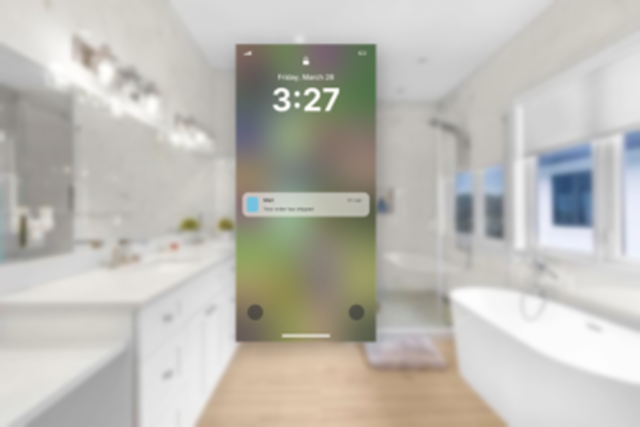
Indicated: 3 h 27 min
